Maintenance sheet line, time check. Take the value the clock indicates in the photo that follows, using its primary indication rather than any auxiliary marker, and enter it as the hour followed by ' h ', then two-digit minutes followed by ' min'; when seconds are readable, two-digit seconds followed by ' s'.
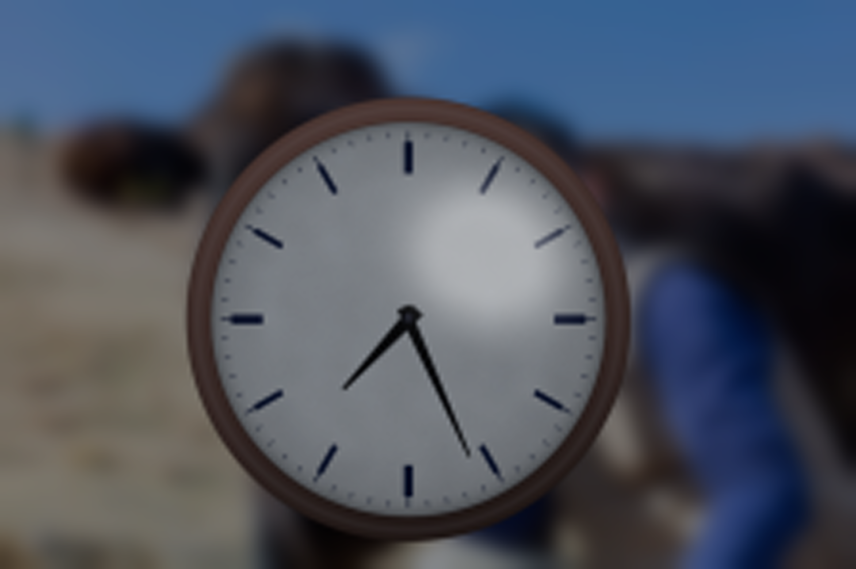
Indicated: 7 h 26 min
